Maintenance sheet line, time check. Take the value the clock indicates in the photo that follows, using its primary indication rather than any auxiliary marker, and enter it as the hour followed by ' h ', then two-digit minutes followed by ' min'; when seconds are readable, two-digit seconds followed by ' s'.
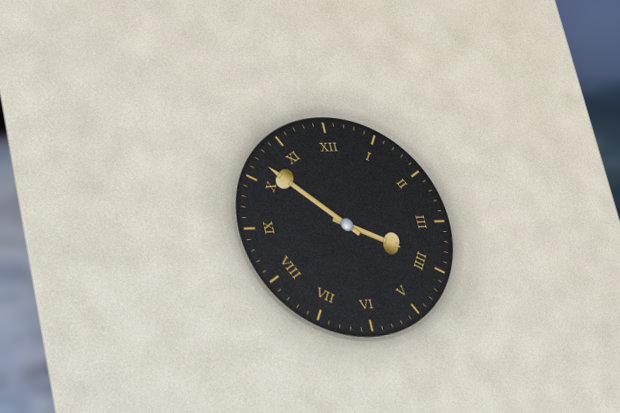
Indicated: 3 h 52 min
